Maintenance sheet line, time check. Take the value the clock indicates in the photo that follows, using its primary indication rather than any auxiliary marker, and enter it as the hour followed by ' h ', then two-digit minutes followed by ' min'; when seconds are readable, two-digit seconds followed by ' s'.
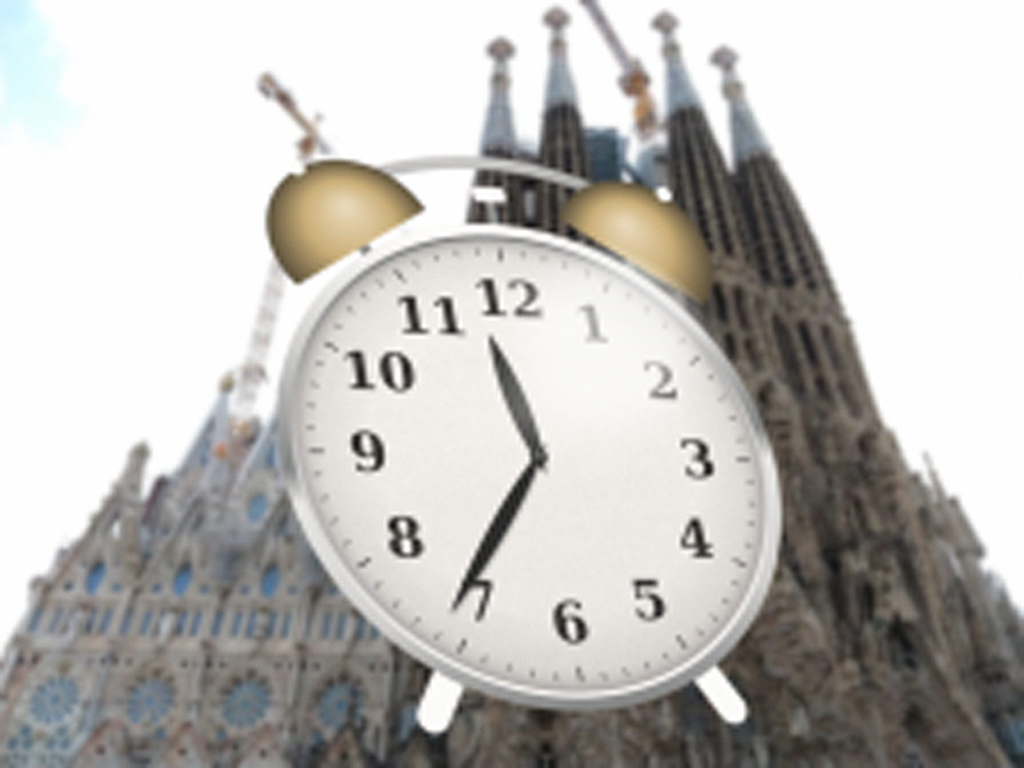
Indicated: 11 h 36 min
